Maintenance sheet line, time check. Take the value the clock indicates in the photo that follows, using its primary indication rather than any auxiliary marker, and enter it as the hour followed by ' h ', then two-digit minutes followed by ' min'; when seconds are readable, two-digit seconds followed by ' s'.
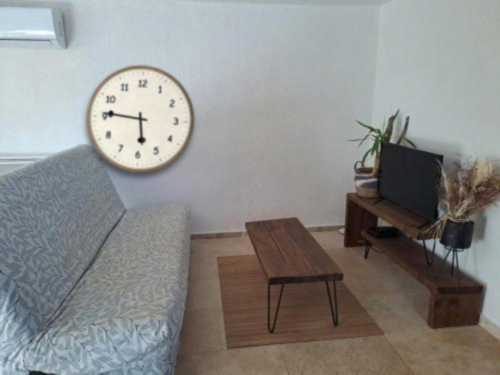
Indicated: 5 h 46 min
